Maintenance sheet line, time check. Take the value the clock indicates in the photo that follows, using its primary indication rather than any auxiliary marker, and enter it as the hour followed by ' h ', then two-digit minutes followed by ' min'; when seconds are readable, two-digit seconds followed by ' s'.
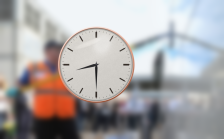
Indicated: 8 h 30 min
